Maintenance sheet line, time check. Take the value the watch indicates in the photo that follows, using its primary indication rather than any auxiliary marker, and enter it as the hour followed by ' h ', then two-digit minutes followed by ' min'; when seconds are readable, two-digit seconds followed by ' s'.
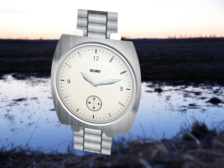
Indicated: 10 h 12 min
